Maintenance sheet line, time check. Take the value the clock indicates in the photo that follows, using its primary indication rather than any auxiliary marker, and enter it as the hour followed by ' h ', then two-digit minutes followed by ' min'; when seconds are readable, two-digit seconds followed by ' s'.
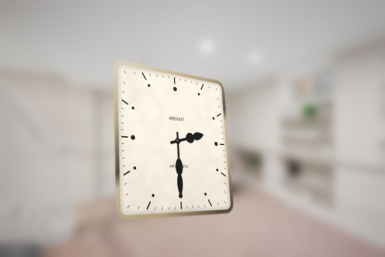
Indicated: 2 h 30 min
